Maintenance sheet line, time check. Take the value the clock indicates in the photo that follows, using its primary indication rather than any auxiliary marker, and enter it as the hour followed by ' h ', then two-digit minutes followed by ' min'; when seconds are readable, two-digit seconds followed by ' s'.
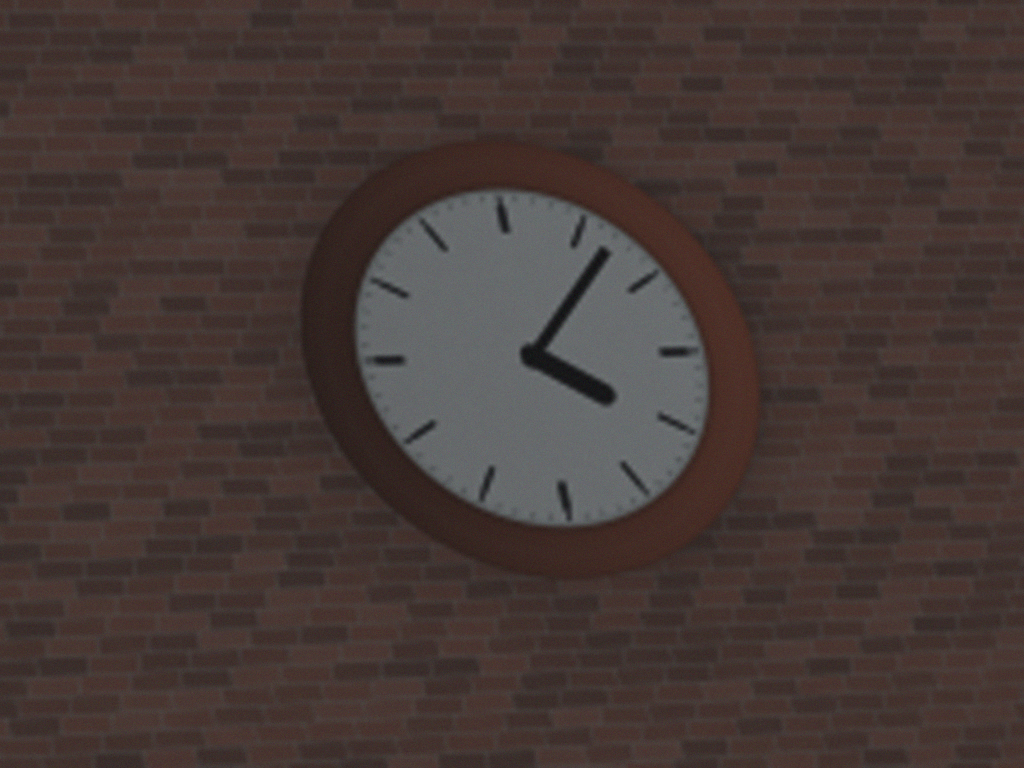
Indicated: 4 h 07 min
